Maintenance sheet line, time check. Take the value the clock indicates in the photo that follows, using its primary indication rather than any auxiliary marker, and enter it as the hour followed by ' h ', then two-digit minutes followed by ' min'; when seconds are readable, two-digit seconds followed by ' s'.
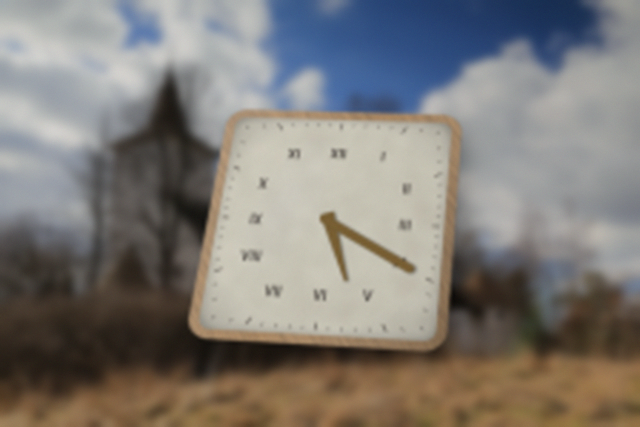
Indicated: 5 h 20 min
